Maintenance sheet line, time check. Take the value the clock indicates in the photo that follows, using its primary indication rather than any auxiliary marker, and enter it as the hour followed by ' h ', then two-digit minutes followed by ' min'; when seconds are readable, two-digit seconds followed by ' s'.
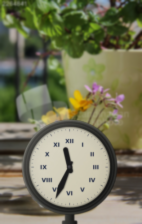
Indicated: 11 h 34 min
